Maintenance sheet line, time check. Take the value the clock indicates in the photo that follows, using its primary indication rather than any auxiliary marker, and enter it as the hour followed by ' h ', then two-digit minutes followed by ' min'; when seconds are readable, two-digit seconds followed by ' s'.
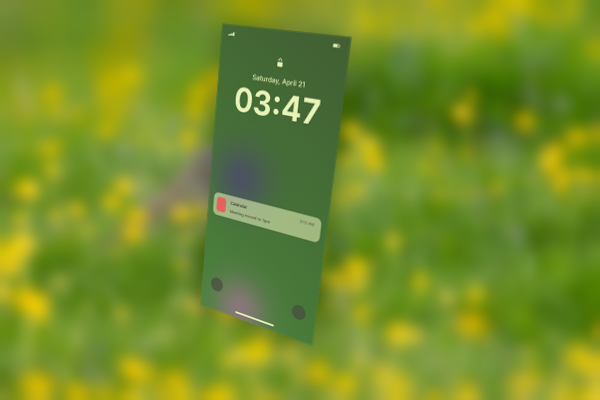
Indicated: 3 h 47 min
